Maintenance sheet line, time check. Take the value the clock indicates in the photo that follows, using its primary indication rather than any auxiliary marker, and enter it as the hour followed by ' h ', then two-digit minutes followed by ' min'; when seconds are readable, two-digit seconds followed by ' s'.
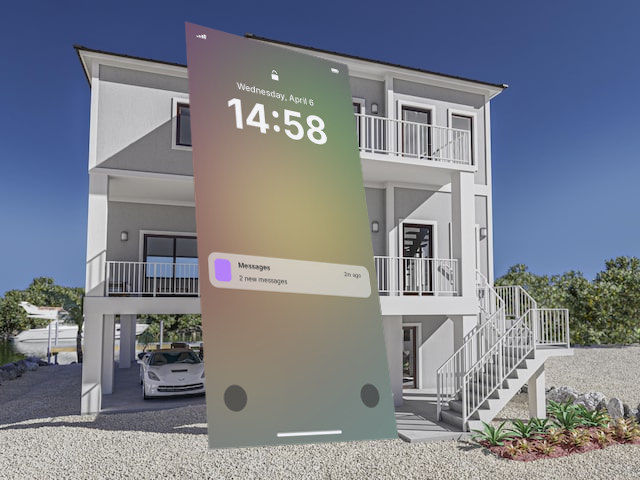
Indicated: 14 h 58 min
